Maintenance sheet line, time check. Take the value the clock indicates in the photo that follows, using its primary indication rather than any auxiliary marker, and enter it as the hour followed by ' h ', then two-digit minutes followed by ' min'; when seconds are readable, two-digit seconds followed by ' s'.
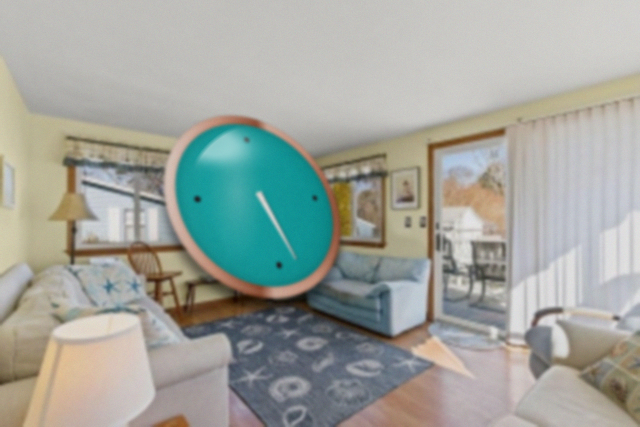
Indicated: 5 h 27 min
